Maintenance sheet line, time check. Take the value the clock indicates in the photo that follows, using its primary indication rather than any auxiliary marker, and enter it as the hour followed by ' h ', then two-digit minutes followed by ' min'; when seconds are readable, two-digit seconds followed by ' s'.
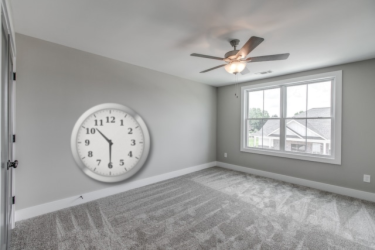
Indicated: 10 h 30 min
